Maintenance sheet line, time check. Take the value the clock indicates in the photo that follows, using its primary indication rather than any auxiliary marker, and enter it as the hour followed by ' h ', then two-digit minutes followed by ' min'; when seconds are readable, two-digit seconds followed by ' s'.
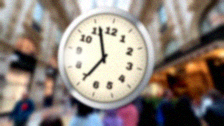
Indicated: 6 h 56 min
